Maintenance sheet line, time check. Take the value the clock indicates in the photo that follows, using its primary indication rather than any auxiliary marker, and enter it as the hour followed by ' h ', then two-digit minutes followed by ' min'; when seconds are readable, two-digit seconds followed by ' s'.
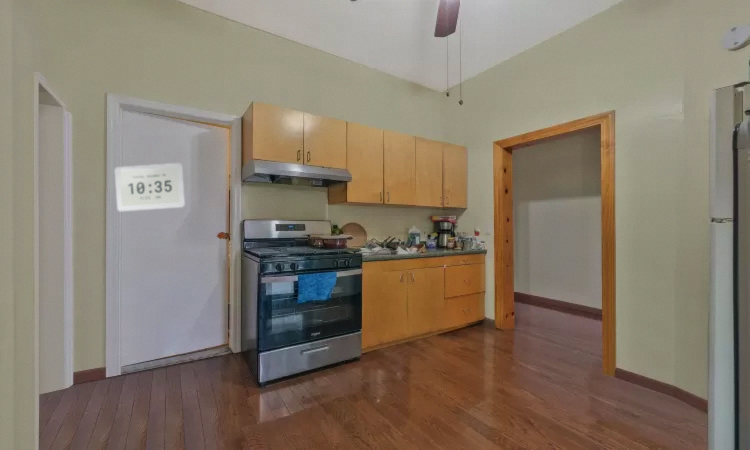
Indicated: 10 h 35 min
